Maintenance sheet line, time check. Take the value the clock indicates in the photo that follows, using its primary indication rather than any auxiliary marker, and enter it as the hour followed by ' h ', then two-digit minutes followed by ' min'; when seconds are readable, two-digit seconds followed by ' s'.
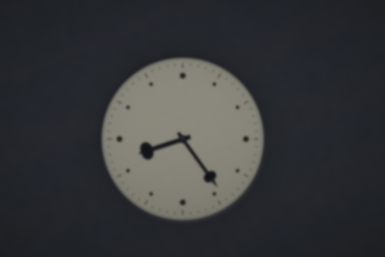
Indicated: 8 h 24 min
